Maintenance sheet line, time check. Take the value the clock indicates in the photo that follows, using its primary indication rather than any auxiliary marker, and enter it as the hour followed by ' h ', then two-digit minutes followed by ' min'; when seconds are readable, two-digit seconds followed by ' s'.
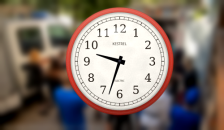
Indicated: 9 h 33 min
